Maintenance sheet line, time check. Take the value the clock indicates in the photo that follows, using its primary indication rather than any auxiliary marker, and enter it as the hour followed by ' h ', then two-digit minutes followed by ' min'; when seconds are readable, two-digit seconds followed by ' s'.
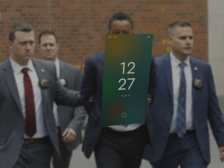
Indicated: 12 h 27 min
